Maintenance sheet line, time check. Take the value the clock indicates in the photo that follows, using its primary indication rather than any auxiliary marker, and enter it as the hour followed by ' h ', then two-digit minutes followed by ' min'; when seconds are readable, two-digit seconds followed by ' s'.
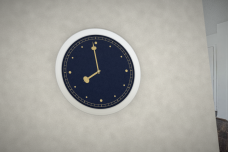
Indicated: 7 h 59 min
